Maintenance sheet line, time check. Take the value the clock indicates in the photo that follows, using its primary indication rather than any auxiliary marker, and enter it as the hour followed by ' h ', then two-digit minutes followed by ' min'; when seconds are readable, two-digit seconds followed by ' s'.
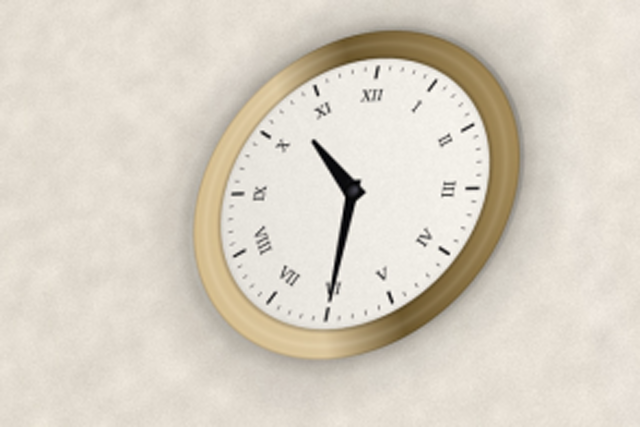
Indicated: 10 h 30 min
